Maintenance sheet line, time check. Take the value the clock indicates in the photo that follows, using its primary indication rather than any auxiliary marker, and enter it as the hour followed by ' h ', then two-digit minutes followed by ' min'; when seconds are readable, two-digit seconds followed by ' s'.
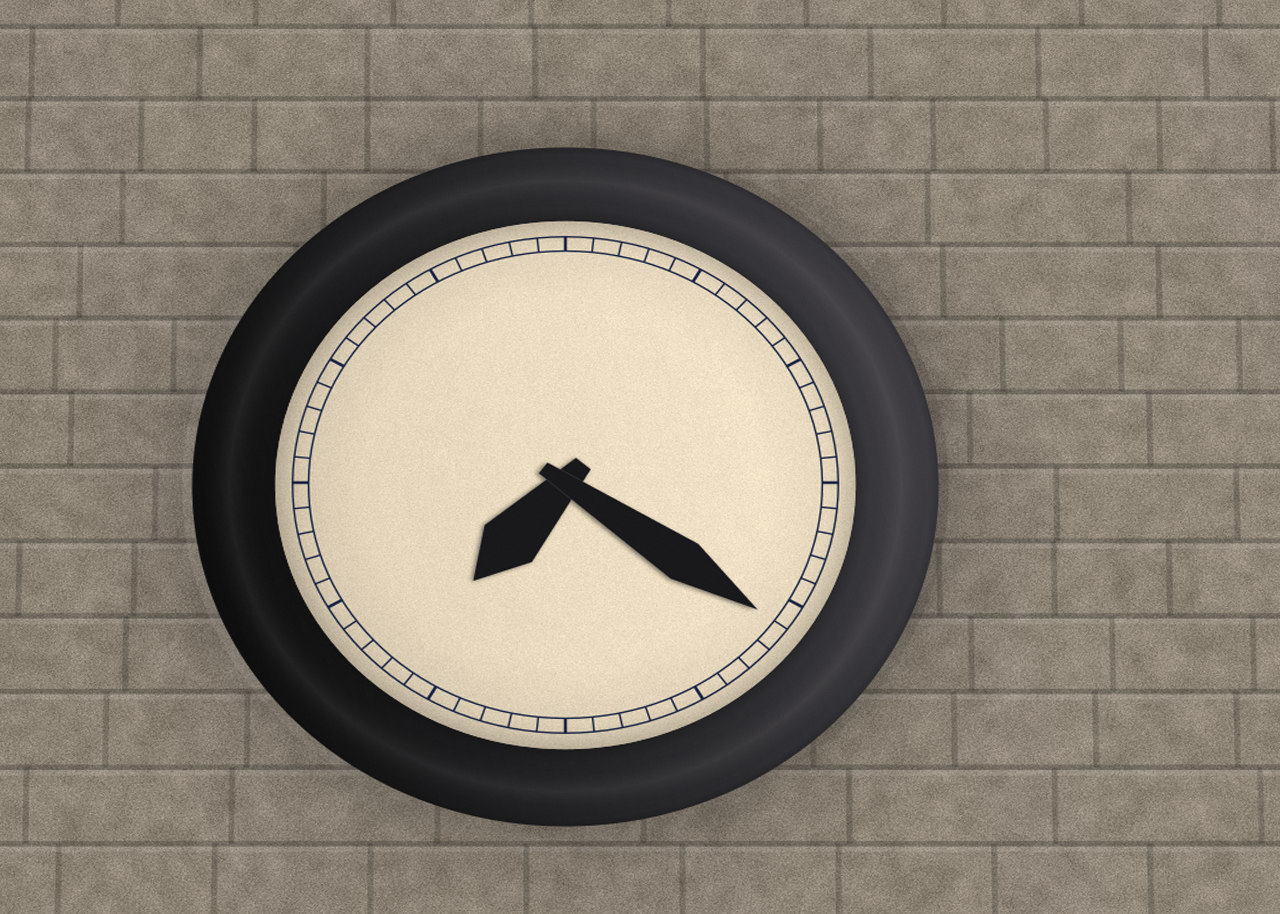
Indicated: 7 h 21 min
